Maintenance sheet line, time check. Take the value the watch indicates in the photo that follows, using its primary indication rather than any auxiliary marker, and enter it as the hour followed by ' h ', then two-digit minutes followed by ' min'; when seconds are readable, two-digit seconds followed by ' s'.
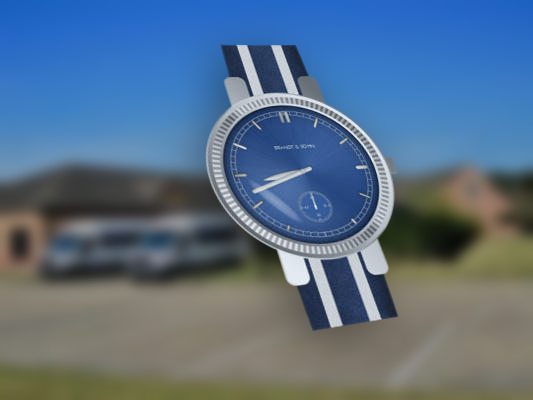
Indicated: 8 h 42 min
